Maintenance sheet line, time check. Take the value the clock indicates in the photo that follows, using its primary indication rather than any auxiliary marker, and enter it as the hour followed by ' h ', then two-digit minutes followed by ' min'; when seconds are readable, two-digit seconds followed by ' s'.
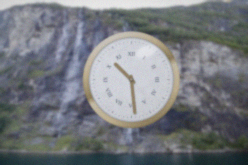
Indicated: 10 h 29 min
